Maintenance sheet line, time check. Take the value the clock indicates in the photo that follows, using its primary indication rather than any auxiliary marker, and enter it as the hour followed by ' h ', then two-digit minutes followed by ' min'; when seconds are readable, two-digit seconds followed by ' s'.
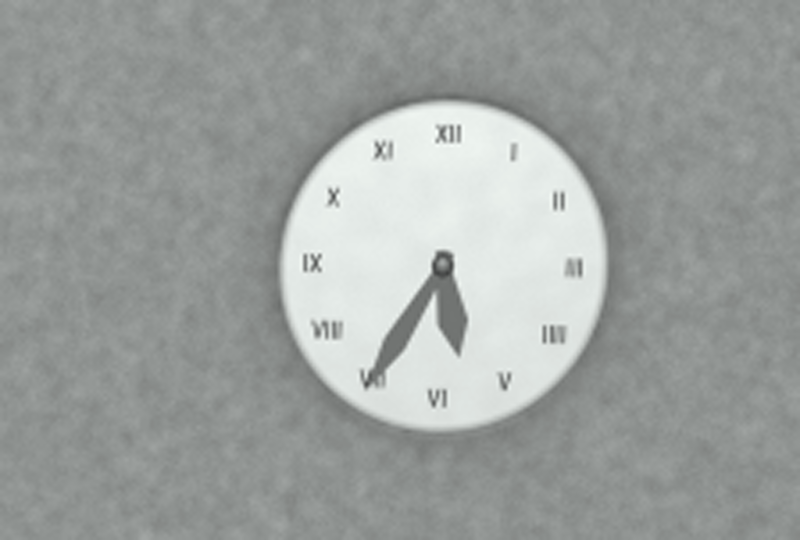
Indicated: 5 h 35 min
